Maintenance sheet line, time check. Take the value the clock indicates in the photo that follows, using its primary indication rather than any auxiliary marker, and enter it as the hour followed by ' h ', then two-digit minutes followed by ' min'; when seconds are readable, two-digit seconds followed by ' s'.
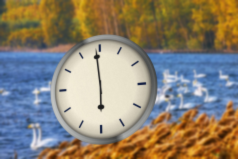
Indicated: 5 h 59 min
